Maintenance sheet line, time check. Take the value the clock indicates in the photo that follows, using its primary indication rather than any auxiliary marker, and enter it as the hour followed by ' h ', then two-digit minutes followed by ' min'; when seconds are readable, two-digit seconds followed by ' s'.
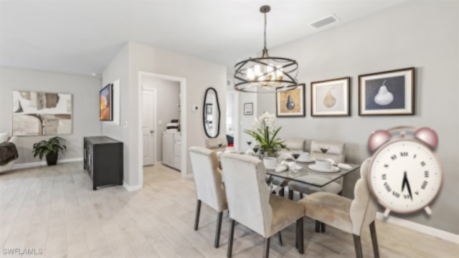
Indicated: 6 h 28 min
